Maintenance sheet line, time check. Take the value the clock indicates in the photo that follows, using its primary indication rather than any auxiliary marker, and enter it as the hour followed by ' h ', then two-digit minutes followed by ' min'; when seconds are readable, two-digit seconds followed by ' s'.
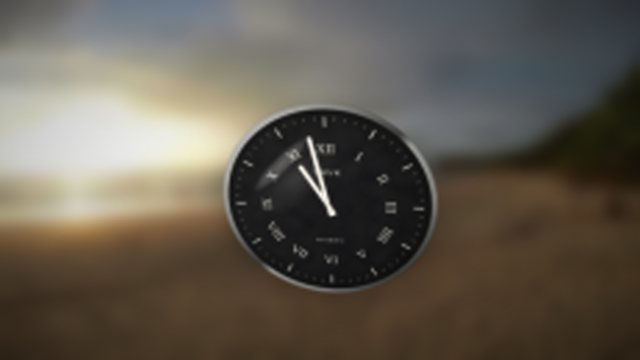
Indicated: 10 h 58 min
